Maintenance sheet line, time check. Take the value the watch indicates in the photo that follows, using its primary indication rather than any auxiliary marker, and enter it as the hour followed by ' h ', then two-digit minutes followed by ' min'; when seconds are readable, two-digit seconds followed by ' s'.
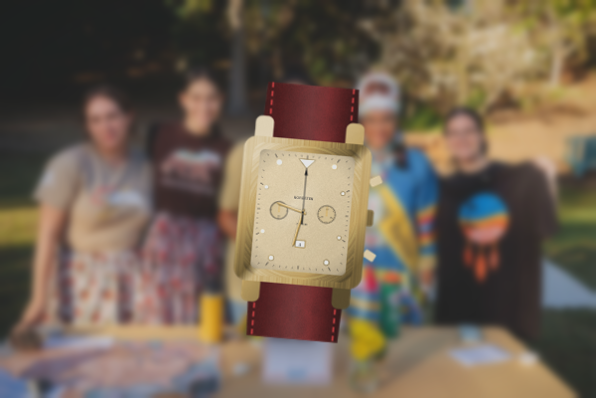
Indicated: 9 h 32 min
